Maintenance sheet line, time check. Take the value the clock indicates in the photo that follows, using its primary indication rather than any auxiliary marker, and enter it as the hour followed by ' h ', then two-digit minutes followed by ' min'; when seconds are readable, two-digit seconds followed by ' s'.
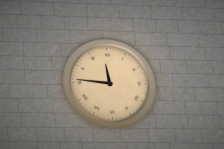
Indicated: 11 h 46 min
